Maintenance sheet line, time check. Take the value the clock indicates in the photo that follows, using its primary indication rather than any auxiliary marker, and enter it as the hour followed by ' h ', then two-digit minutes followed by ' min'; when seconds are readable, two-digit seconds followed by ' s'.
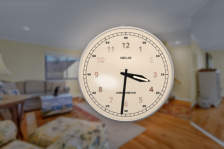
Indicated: 3 h 31 min
